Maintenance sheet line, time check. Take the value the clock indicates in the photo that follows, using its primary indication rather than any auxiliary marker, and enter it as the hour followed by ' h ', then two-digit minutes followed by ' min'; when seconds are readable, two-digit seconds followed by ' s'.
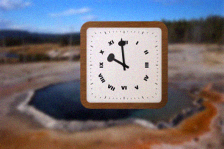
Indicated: 9 h 59 min
